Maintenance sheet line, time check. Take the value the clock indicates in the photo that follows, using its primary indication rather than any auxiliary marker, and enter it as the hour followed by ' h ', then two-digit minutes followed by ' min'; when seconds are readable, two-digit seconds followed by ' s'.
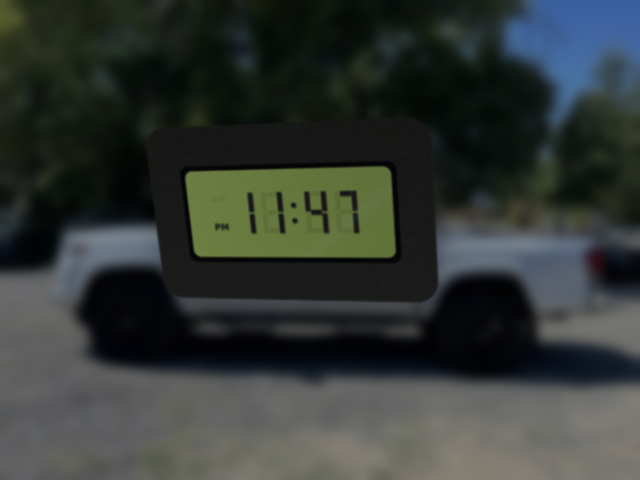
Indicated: 11 h 47 min
